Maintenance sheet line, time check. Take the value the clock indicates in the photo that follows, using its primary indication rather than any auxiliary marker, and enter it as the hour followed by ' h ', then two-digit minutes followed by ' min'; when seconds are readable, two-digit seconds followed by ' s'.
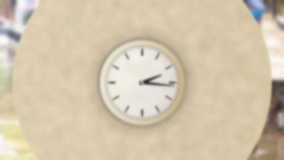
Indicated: 2 h 16 min
